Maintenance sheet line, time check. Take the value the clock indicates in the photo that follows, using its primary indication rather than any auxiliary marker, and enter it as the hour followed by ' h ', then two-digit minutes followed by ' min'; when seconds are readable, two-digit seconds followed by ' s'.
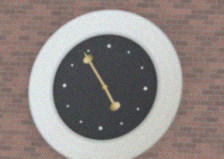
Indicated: 4 h 54 min
